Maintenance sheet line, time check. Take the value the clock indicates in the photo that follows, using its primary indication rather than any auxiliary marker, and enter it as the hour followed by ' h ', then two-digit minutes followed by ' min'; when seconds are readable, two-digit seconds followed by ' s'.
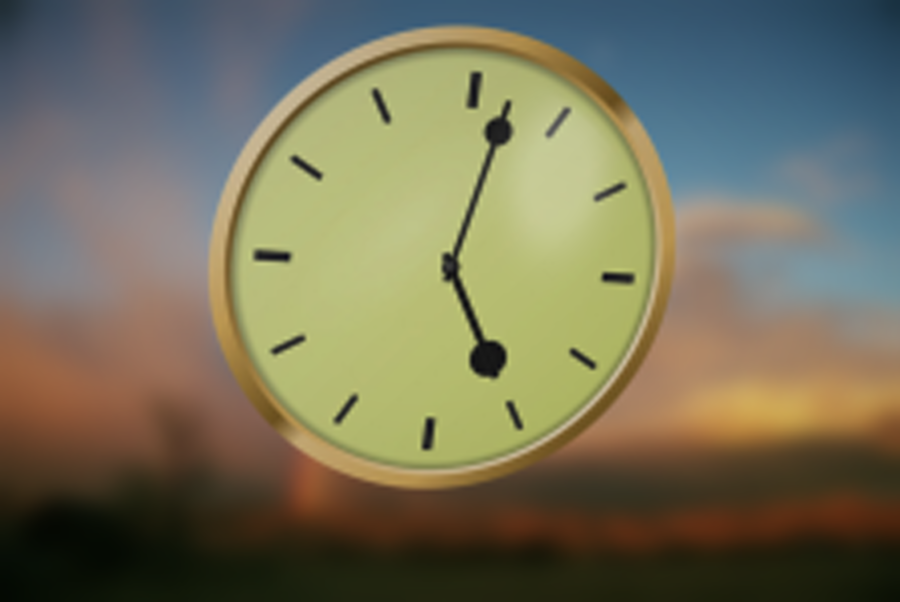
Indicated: 5 h 02 min
